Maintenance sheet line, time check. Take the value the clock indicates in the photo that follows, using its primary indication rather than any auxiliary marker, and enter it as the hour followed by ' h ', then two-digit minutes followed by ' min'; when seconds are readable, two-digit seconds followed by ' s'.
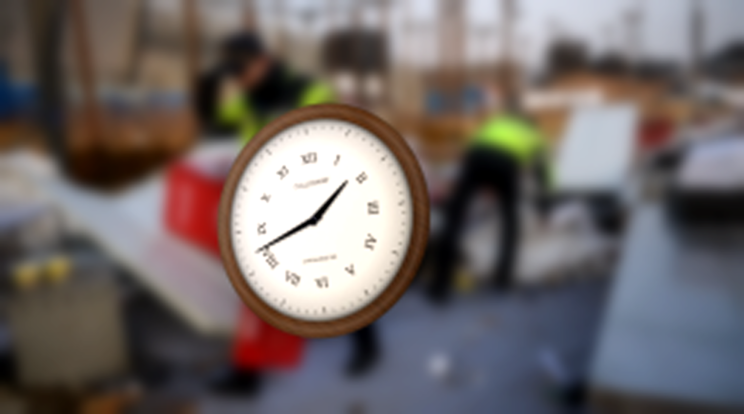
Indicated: 1 h 42 min
